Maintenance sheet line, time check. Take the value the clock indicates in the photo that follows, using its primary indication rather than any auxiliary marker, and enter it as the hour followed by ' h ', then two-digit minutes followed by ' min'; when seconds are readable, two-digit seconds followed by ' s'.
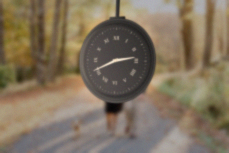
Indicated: 2 h 41 min
